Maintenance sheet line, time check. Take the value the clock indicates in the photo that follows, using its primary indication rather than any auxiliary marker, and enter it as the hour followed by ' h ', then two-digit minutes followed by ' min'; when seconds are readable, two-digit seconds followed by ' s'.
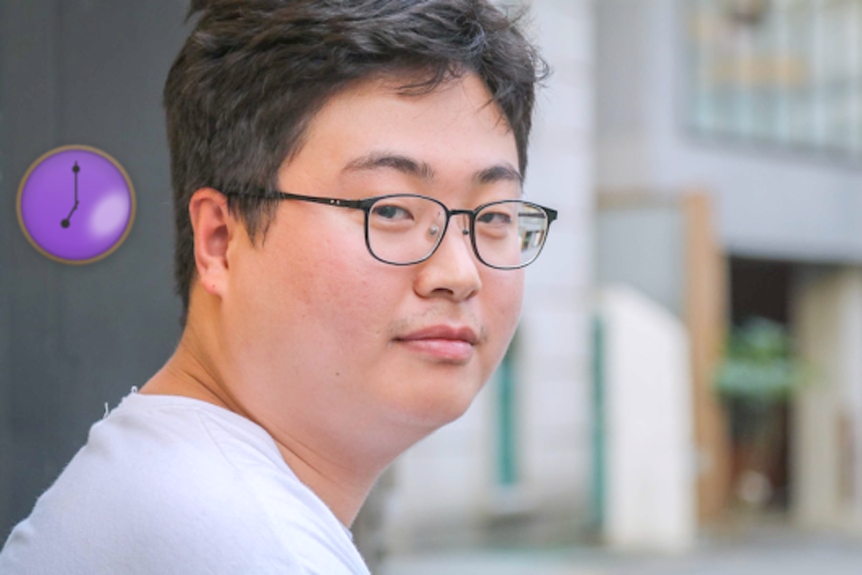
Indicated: 7 h 00 min
